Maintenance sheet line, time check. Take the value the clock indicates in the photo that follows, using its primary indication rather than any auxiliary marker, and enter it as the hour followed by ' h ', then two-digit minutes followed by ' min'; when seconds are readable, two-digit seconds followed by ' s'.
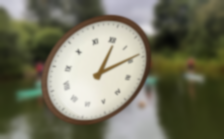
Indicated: 12 h 09 min
